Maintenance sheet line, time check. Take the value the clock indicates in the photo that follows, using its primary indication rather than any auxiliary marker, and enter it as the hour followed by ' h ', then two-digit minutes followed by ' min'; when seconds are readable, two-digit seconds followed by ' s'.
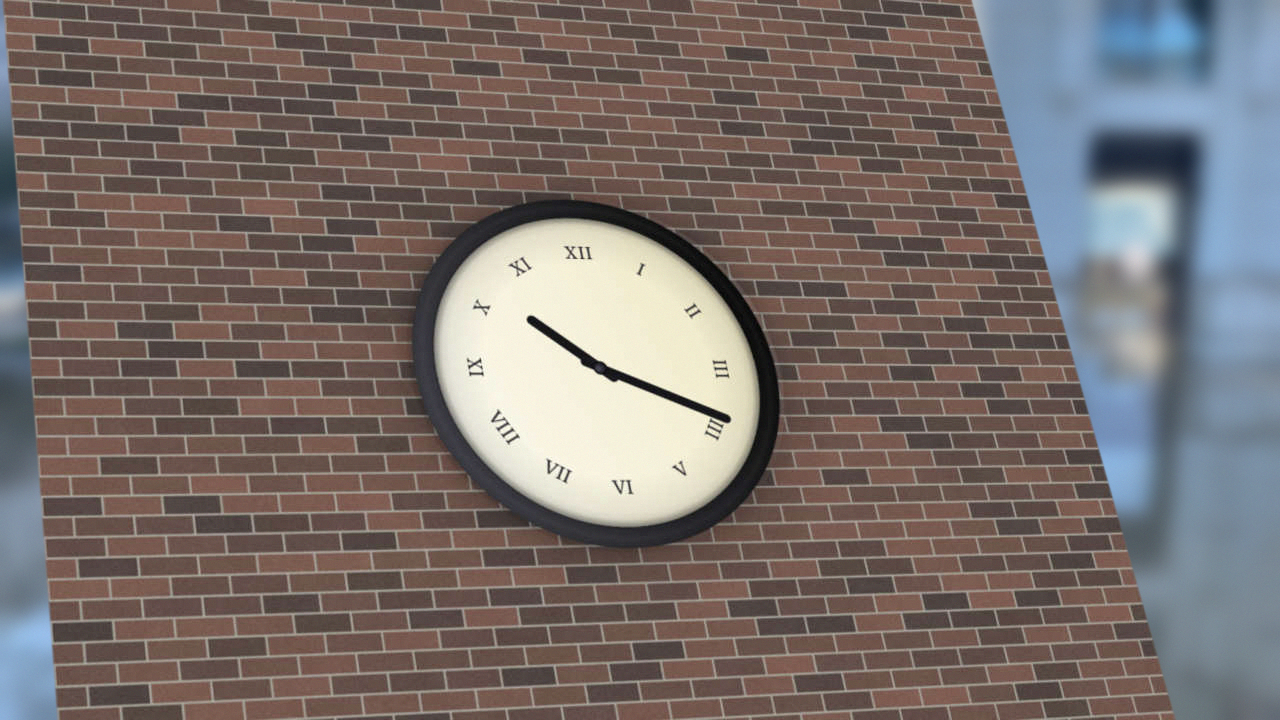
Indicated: 10 h 19 min
